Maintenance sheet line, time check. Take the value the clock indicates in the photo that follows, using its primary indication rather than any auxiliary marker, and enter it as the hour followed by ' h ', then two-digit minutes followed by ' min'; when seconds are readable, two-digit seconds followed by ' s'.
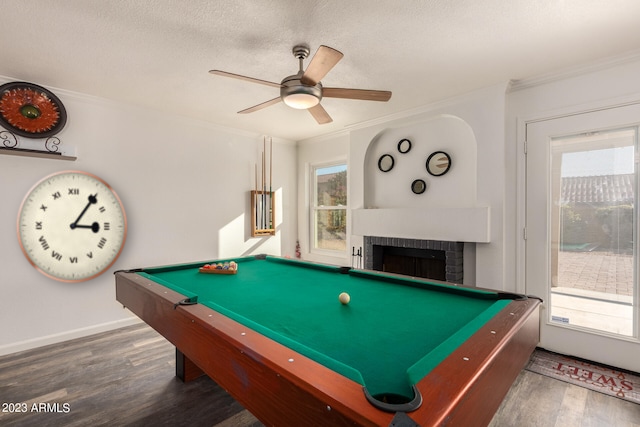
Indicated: 3 h 06 min
